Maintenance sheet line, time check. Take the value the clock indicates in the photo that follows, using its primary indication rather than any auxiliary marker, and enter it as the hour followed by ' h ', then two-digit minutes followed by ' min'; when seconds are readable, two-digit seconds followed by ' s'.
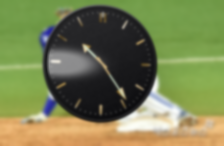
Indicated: 10 h 24 min
